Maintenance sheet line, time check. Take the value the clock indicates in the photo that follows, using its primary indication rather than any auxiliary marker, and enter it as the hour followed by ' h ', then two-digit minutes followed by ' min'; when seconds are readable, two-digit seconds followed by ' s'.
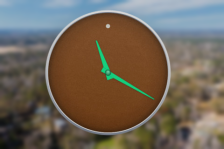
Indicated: 11 h 20 min
